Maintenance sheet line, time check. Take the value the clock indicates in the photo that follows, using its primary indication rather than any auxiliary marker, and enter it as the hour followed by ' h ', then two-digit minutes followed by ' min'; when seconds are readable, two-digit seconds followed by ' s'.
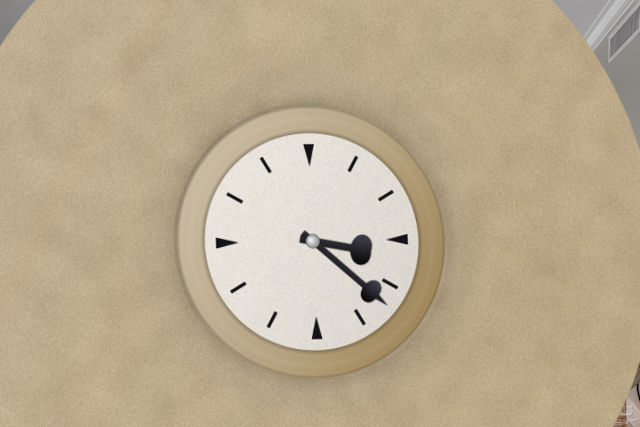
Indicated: 3 h 22 min
